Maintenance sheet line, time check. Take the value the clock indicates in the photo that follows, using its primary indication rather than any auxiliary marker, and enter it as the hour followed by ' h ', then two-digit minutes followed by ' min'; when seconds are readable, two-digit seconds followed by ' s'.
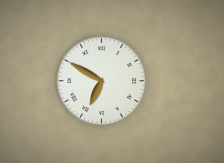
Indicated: 6 h 50 min
